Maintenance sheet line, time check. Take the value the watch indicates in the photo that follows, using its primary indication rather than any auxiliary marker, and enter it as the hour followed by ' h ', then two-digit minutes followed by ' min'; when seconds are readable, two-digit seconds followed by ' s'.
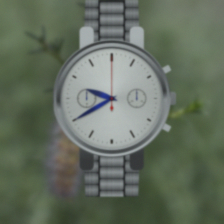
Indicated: 9 h 40 min
